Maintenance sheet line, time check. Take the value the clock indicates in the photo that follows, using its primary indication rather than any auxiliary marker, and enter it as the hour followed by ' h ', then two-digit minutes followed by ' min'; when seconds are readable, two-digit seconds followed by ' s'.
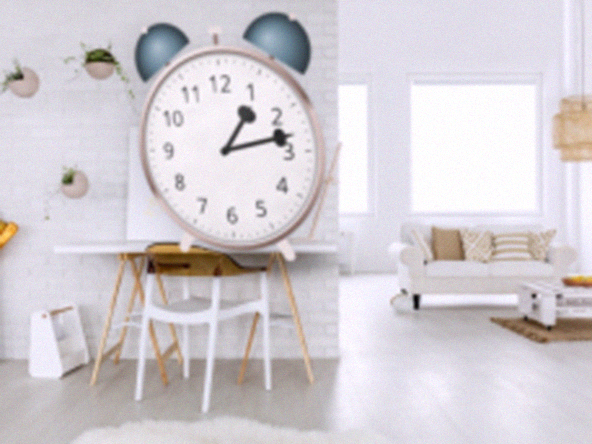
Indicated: 1 h 13 min
